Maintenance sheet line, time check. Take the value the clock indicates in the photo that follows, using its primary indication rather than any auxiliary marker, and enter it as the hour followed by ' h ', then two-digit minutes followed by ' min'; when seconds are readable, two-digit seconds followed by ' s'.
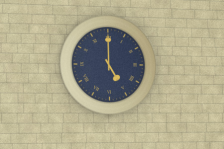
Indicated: 5 h 00 min
